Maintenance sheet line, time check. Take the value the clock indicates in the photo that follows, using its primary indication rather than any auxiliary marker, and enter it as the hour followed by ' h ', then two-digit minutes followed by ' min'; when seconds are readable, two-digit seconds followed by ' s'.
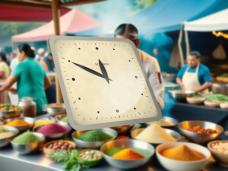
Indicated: 11 h 50 min
